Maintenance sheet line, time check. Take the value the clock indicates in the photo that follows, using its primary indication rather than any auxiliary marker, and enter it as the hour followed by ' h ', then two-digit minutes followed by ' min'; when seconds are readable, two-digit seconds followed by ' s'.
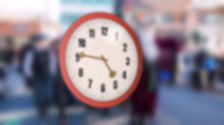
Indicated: 4 h 46 min
